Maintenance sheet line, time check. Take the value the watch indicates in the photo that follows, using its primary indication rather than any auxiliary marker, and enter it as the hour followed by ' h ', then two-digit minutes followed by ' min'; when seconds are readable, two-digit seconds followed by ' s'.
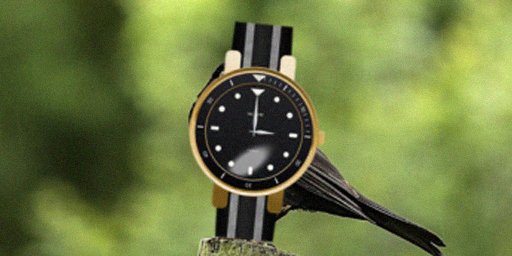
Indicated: 3 h 00 min
